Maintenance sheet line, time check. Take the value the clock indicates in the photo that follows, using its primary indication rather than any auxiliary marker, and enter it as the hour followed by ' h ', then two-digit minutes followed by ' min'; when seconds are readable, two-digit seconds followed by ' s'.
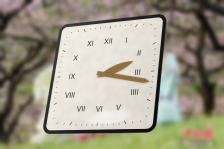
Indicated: 2 h 17 min
